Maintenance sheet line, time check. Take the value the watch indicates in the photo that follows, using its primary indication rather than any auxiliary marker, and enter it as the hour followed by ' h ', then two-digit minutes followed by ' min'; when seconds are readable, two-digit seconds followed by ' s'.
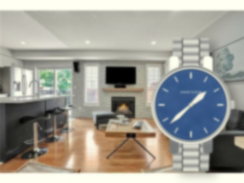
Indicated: 1 h 38 min
